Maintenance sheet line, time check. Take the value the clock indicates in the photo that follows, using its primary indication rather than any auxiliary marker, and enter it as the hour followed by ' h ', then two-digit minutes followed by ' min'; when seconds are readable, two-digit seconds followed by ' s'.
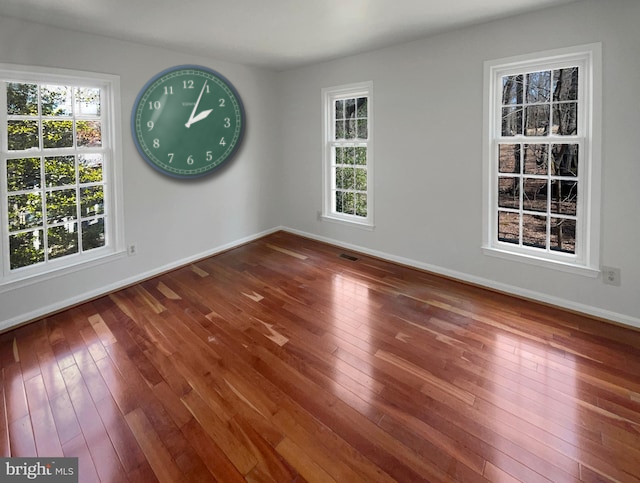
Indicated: 2 h 04 min
